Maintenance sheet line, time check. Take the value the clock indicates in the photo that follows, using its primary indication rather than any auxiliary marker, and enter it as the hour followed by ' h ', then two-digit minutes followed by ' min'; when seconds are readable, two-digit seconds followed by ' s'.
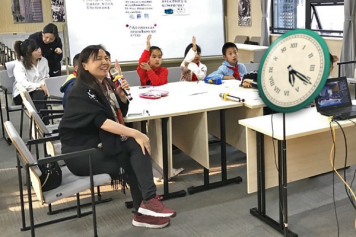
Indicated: 5 h 20 min
